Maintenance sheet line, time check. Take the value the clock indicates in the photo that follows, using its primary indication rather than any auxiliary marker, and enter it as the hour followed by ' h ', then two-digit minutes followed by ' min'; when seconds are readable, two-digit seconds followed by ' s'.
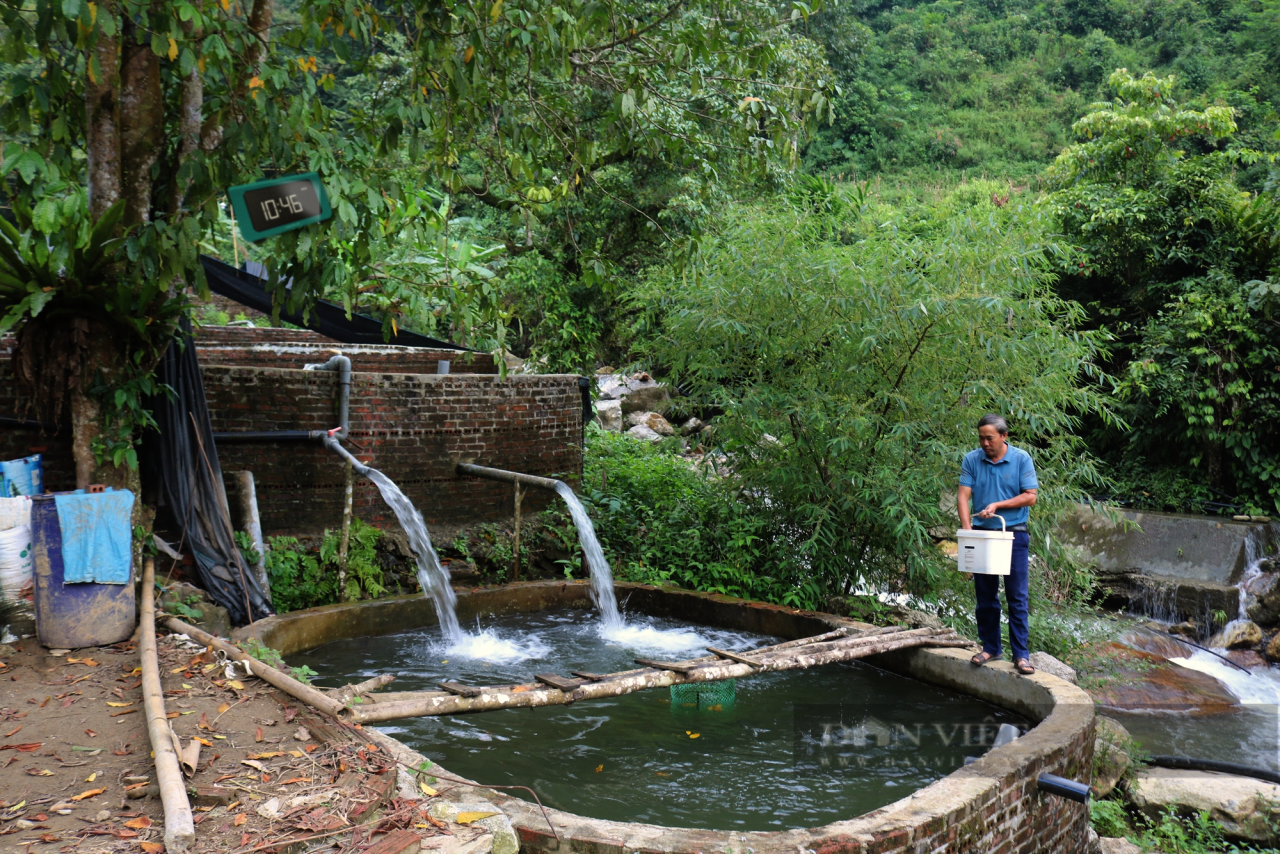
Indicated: 10 h 46 min
